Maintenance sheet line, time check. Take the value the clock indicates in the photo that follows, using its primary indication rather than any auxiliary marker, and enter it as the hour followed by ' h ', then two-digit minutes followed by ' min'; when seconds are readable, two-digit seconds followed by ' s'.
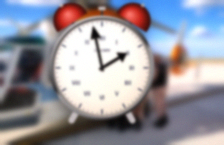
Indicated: 1 h 58 min
